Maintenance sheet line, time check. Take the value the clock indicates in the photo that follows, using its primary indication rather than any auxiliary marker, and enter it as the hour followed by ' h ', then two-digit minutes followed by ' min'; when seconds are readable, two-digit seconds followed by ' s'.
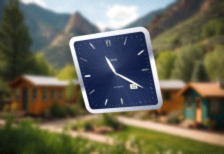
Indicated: 11 h 21 min
